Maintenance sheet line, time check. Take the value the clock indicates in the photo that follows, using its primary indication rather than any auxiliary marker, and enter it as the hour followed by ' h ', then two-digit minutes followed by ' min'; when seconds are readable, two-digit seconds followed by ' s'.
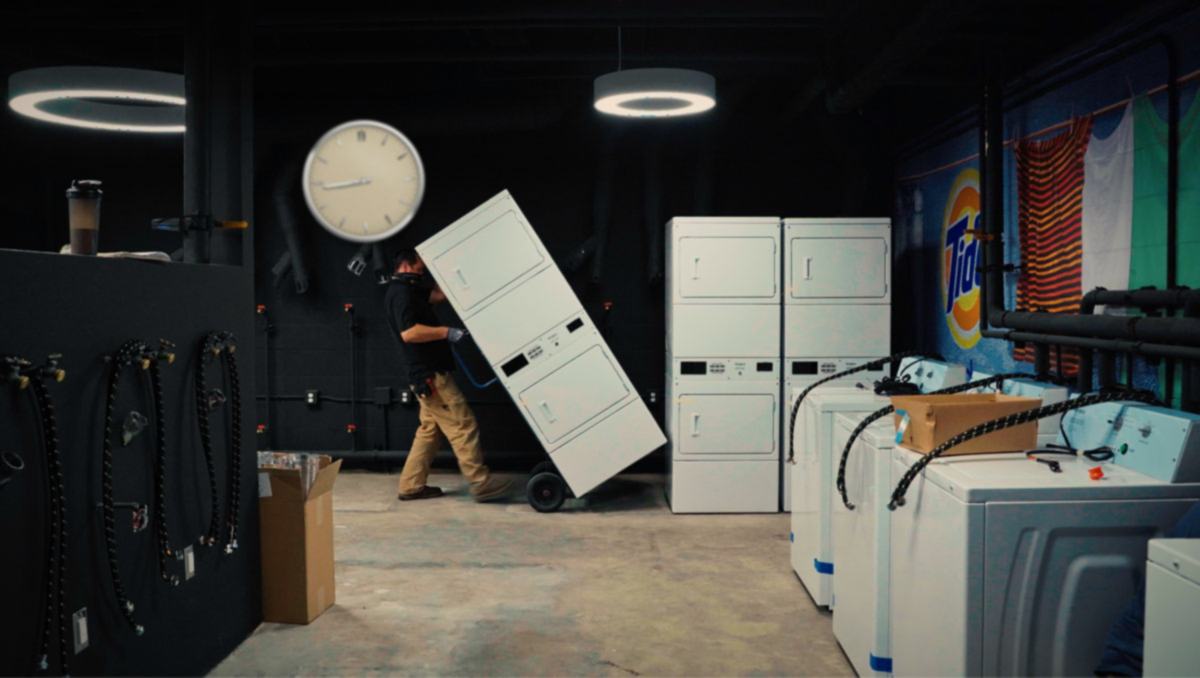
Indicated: 8 h 44 min
